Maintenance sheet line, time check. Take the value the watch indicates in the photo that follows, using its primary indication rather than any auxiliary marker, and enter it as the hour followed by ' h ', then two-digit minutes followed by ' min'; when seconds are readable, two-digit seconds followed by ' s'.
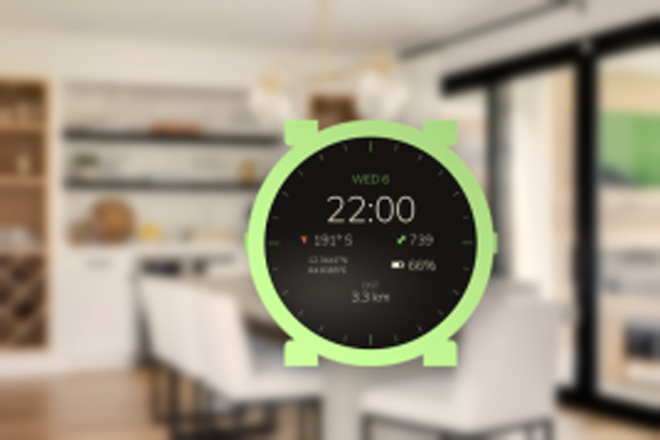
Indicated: 22 h 00 min
